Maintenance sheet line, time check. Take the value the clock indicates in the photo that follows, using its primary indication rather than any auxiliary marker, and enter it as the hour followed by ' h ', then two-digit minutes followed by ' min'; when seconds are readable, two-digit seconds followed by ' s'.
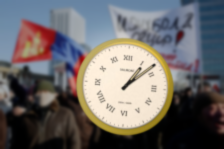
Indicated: 1 h 08 min
